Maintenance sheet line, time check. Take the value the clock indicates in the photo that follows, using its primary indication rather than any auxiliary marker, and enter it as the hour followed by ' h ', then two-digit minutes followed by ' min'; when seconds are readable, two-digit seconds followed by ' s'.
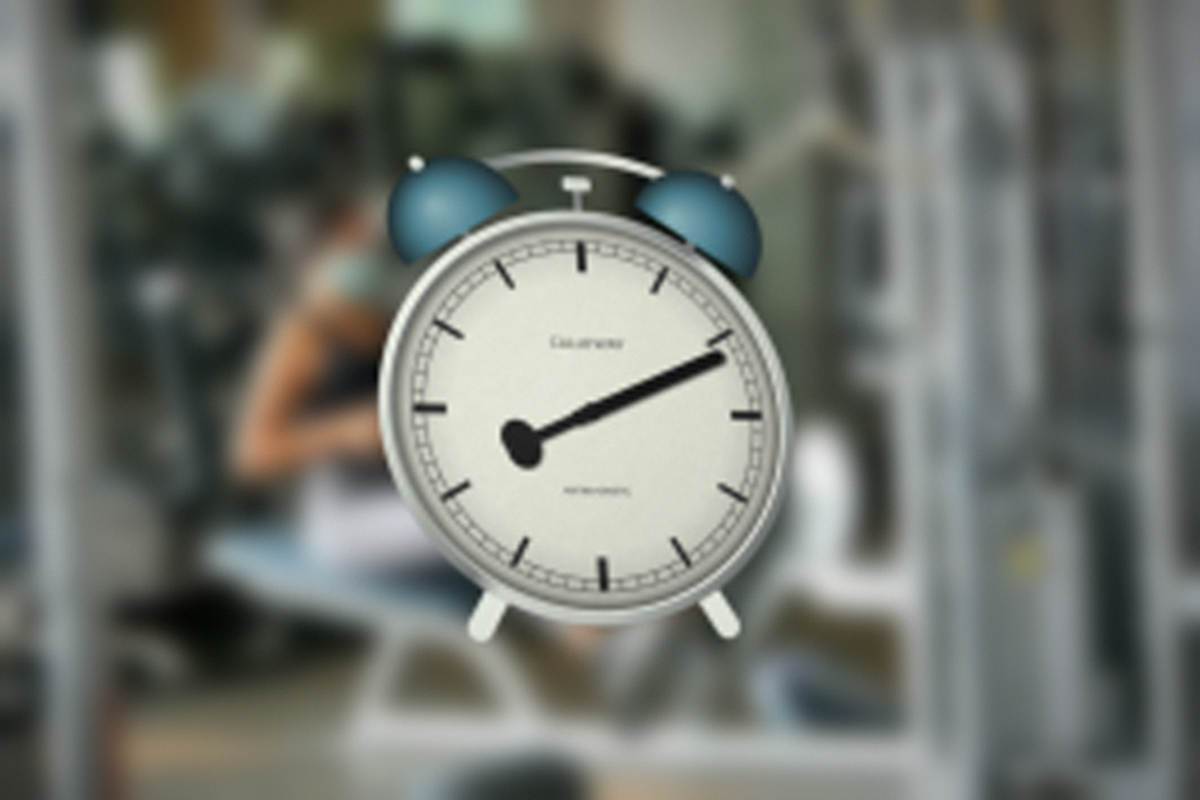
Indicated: 8 h 11 min
